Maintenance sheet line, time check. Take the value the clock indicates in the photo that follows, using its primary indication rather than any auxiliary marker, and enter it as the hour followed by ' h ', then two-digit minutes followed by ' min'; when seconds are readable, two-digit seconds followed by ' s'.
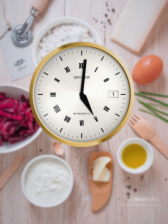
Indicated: 5 h 01 min
